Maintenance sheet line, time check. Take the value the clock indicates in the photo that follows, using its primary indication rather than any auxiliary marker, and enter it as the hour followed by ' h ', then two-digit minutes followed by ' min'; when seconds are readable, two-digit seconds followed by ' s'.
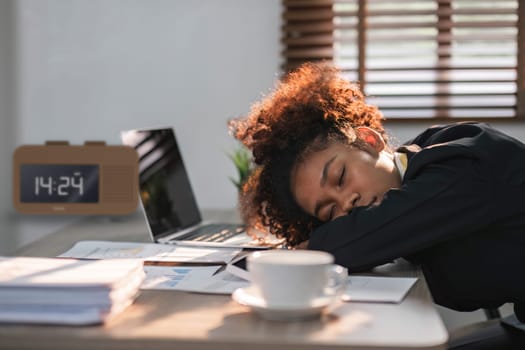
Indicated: 14 h 24 min
